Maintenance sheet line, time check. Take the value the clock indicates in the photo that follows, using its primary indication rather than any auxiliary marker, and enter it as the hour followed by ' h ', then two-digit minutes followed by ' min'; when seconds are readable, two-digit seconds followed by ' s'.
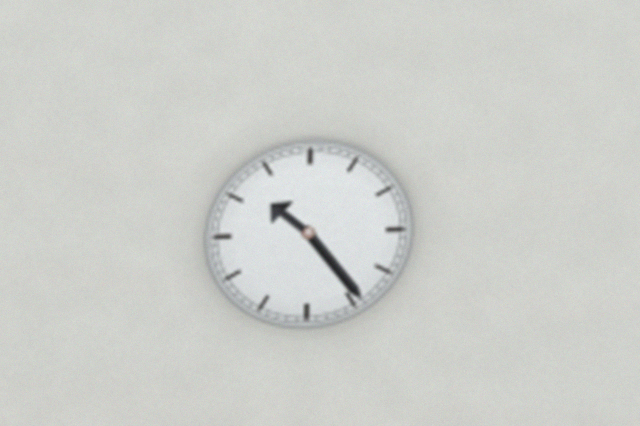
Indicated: 10 h 24 min
